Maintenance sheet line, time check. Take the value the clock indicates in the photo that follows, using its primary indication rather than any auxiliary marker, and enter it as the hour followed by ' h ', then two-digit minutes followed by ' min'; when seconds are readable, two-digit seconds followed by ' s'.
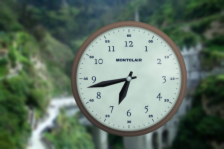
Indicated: 6 h 43 min
